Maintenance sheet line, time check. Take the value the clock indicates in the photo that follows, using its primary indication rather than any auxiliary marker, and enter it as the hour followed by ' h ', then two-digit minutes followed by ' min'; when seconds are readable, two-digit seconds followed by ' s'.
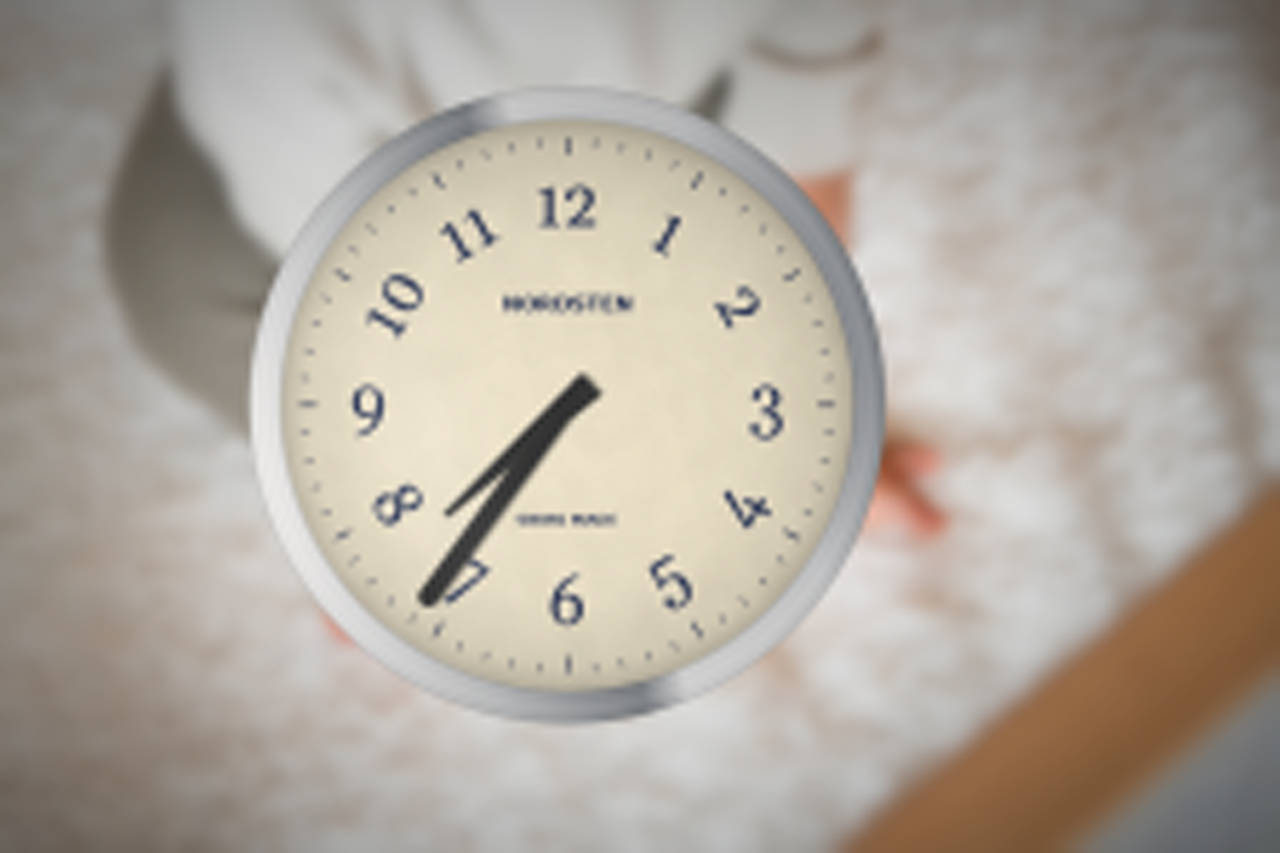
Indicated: 7 h 36 min
